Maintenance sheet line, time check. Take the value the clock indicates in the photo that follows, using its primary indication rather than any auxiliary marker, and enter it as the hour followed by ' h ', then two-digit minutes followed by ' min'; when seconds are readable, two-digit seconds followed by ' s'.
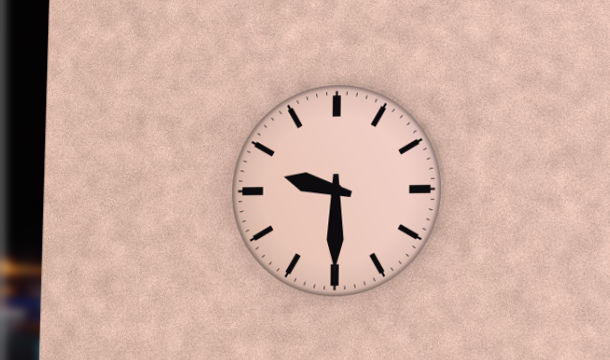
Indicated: 9 h 30 min
